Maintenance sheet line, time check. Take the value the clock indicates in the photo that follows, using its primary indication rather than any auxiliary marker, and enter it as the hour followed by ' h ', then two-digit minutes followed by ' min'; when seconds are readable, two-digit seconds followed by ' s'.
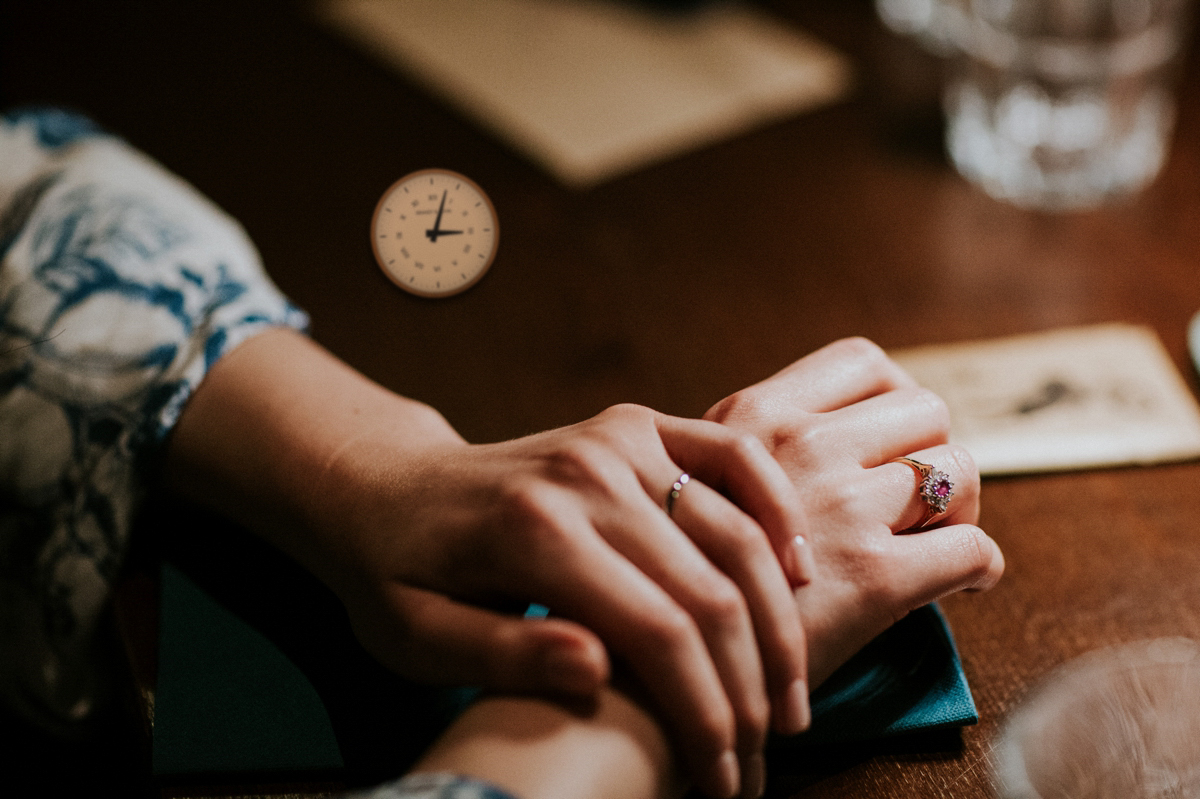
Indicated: 3 h 03 min
